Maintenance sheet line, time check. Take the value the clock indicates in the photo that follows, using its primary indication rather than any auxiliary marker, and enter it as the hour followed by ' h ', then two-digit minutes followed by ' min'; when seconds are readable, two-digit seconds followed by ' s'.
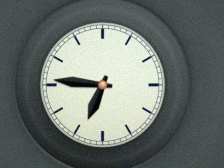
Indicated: 6 h 46 min
